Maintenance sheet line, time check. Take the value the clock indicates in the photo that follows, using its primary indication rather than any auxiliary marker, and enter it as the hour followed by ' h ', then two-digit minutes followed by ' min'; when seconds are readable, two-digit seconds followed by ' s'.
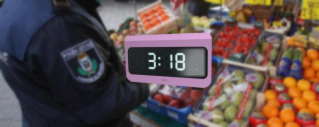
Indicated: 3 h 18 min
